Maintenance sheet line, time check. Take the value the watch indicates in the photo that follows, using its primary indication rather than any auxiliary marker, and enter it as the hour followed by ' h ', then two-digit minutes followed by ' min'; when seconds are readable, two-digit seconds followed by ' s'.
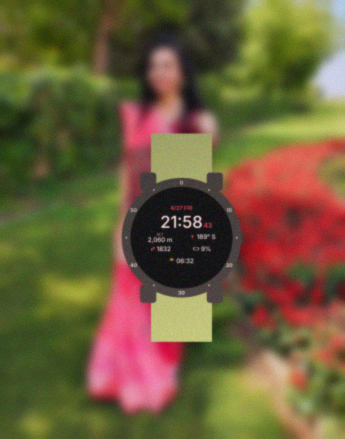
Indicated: 21 h 58 min
